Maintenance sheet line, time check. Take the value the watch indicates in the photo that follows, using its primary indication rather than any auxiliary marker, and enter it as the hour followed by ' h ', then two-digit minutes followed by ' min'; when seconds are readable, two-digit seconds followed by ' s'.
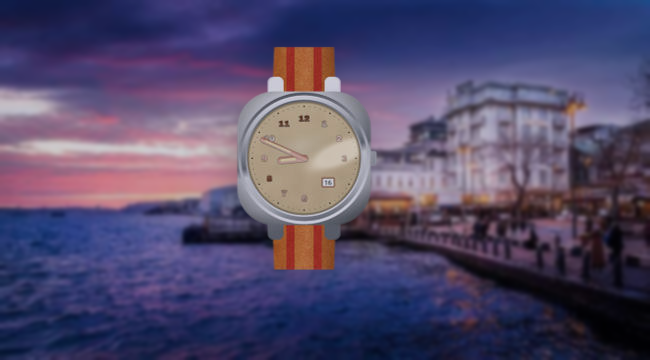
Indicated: 8 h 49 min
